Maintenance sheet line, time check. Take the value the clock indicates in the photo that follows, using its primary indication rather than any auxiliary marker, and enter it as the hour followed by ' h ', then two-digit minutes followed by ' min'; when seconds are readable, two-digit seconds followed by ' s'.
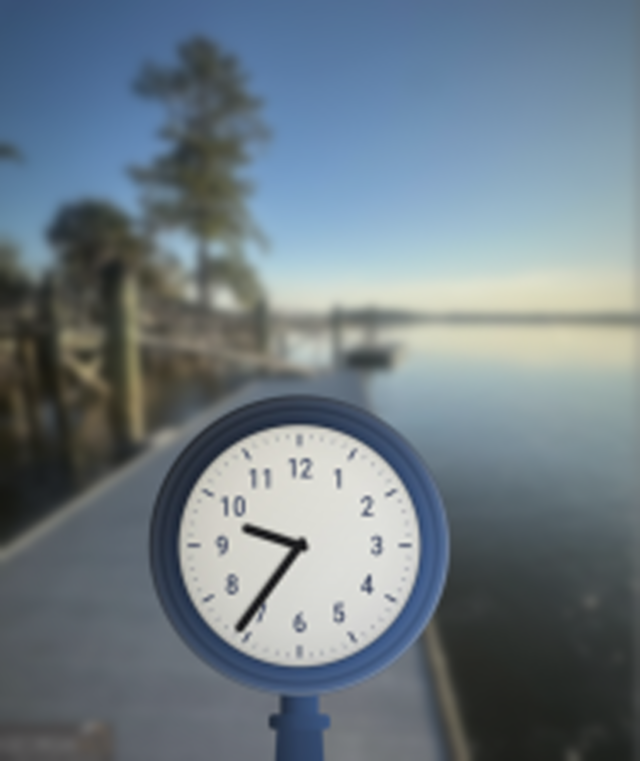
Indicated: 9 h 36 min
